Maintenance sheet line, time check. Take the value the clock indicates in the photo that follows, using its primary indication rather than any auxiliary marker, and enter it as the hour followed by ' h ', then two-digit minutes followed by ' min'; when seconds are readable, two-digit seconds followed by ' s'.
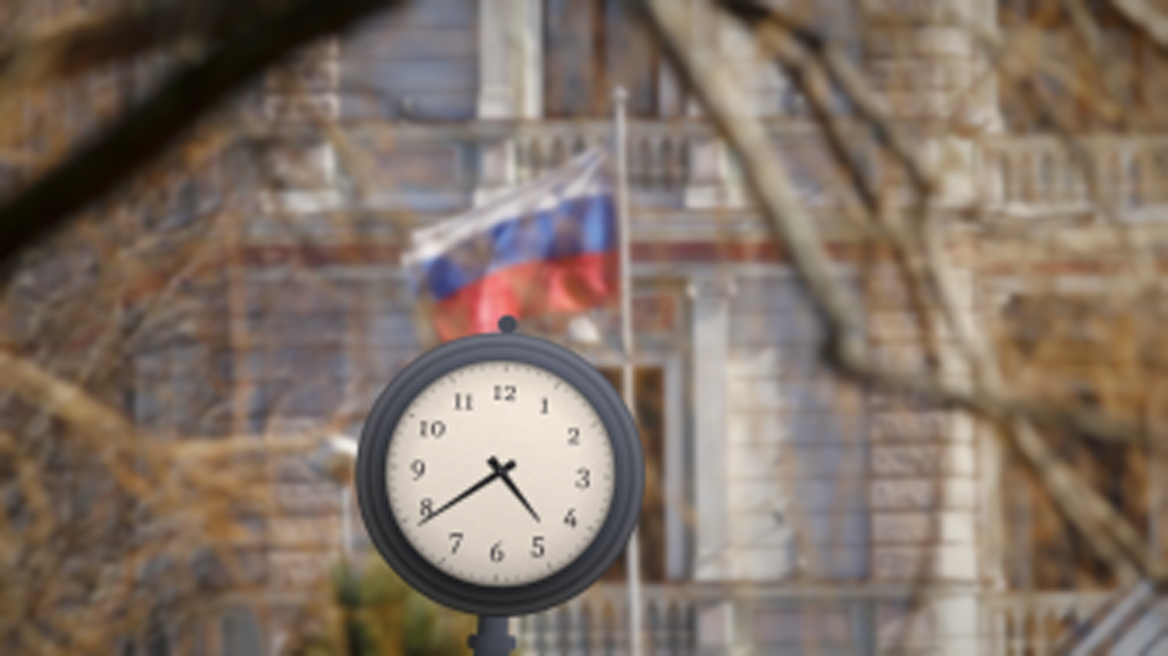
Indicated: 4 h 39 min
